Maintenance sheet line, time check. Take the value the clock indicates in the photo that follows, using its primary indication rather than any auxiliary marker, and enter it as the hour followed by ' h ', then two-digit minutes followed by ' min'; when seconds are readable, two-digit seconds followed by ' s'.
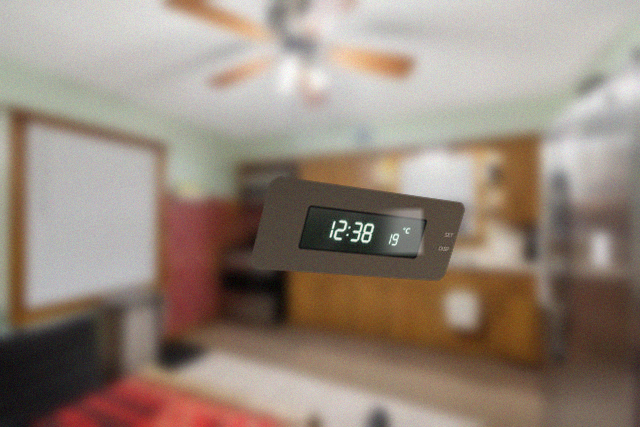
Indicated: 12 h 38 min
